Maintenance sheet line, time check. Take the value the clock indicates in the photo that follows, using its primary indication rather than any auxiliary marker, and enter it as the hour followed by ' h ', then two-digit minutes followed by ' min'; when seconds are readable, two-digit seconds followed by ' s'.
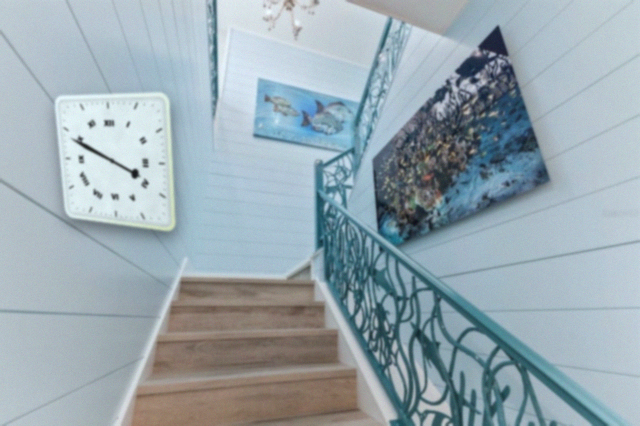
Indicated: 3 h 49 min
